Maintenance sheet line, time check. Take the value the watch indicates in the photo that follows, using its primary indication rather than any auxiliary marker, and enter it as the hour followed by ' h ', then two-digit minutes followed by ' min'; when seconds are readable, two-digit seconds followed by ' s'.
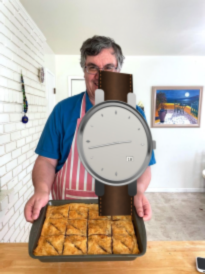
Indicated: 2 h 43 min
